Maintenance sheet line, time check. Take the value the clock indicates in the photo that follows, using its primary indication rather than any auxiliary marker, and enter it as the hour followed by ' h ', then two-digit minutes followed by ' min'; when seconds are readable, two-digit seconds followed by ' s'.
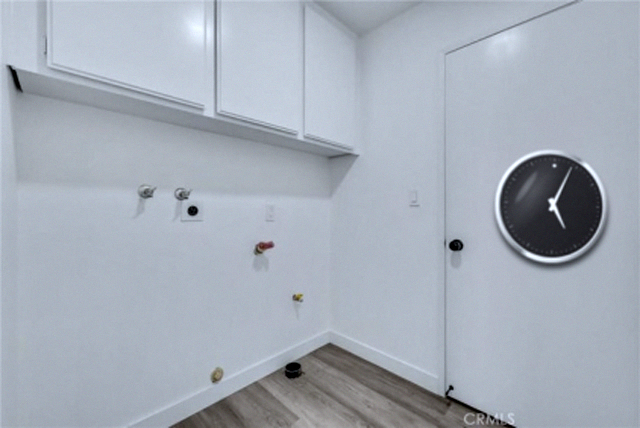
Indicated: 5 h 04 min
